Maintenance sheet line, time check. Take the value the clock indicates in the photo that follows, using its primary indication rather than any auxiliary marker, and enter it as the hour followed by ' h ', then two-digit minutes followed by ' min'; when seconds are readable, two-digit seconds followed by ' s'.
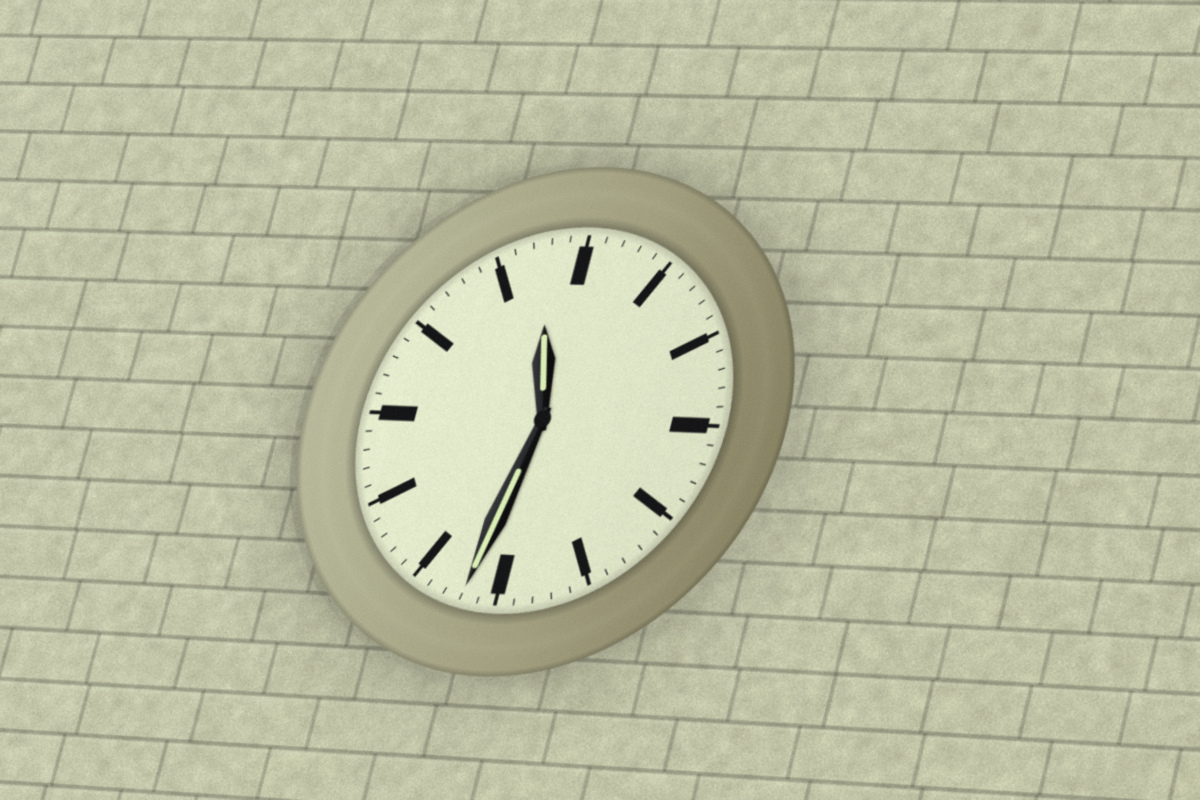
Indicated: 11 h 32 min
